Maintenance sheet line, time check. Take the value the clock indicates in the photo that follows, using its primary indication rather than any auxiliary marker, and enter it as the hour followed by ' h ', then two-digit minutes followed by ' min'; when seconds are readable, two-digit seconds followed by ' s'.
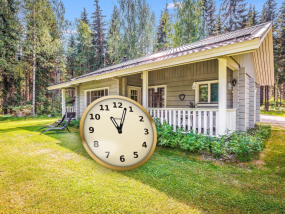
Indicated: 11 h 03 min
